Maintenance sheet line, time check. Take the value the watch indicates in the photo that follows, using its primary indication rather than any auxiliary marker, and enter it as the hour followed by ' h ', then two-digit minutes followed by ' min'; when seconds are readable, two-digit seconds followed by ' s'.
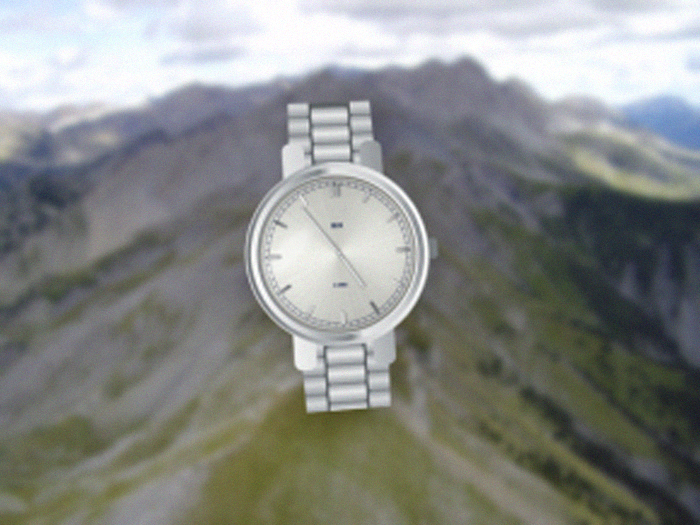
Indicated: 4 h 54 min
